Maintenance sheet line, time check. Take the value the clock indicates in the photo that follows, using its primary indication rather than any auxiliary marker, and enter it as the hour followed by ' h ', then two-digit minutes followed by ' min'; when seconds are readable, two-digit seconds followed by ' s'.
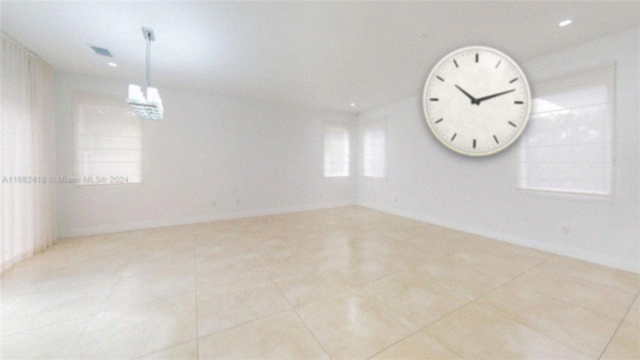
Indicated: 10 h 12 min
